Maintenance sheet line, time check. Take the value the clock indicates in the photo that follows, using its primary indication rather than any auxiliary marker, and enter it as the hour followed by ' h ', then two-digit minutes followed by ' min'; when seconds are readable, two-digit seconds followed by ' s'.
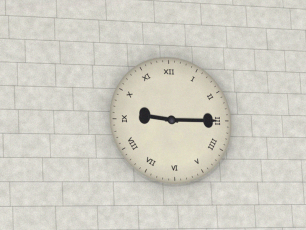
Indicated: 9 h 15 min
